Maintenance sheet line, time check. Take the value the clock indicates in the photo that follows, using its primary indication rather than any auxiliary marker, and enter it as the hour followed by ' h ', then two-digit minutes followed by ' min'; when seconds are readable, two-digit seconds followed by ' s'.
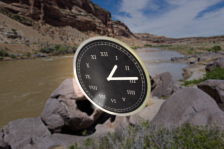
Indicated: 1 h 14 min
